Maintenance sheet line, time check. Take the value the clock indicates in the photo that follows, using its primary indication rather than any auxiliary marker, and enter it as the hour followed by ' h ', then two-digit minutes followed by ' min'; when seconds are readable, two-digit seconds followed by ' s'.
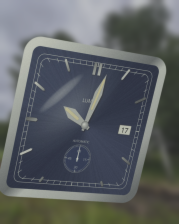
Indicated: 10 h 02 min
